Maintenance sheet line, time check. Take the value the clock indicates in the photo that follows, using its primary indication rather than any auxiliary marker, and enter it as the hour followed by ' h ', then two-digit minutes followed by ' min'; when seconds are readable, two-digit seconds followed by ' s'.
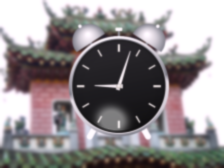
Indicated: 9 h 03 min
